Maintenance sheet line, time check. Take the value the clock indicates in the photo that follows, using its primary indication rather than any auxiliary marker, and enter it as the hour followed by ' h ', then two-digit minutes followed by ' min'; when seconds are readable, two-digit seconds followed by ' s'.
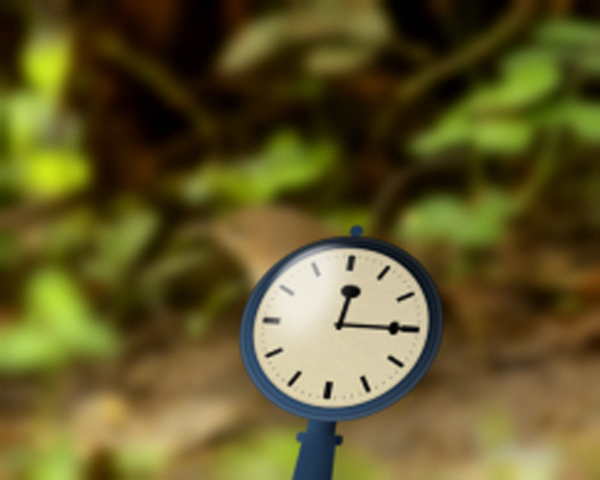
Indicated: 12 h 15 min
